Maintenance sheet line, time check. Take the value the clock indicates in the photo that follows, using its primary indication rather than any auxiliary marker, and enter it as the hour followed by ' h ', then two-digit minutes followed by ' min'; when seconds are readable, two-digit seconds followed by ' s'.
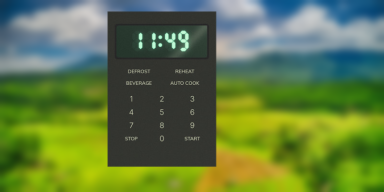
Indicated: 11 h 49 min
